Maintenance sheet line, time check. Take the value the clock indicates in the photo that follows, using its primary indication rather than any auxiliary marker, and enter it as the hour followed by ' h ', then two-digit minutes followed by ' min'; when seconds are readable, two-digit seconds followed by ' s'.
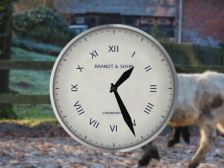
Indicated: 1 h 26 min
